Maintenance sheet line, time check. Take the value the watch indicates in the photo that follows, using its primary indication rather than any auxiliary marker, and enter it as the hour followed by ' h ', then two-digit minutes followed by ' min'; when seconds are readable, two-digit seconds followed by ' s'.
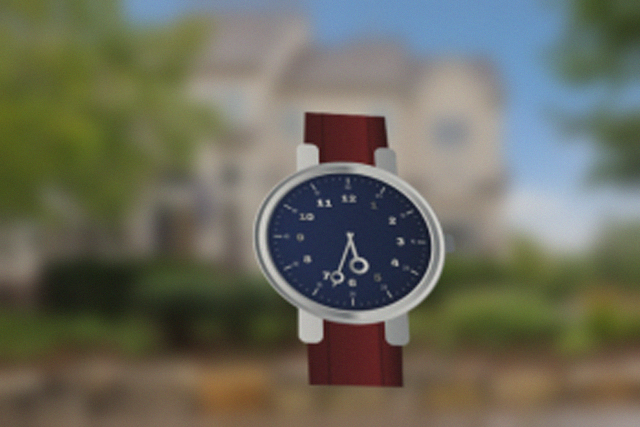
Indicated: 5 h 33 min
